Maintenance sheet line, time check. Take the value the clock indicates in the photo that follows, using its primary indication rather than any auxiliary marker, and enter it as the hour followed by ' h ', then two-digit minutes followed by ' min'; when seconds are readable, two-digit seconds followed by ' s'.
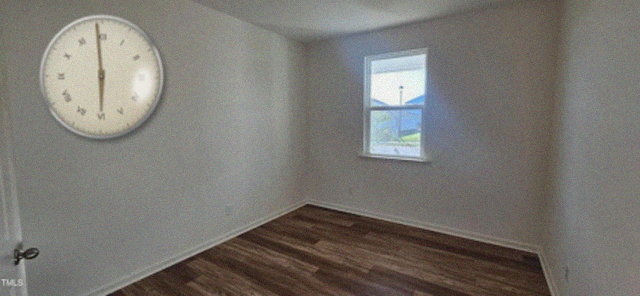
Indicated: 5 h 59 min
